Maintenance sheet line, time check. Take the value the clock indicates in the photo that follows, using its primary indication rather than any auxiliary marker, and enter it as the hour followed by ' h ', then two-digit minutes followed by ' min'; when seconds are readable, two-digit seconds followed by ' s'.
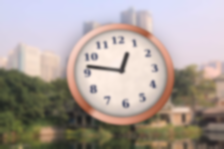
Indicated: 12 h 47 min
